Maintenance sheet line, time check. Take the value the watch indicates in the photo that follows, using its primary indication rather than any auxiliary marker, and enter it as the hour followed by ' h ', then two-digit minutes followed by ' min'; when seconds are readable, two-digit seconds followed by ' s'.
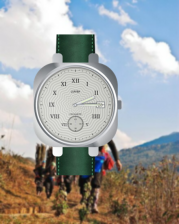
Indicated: 2 h 15 min
